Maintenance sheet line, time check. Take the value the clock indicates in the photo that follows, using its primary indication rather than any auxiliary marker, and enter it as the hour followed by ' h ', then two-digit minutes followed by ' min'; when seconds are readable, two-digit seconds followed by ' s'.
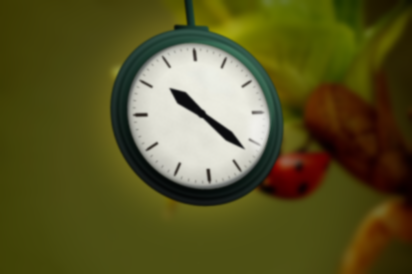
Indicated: 10 h 22 min
